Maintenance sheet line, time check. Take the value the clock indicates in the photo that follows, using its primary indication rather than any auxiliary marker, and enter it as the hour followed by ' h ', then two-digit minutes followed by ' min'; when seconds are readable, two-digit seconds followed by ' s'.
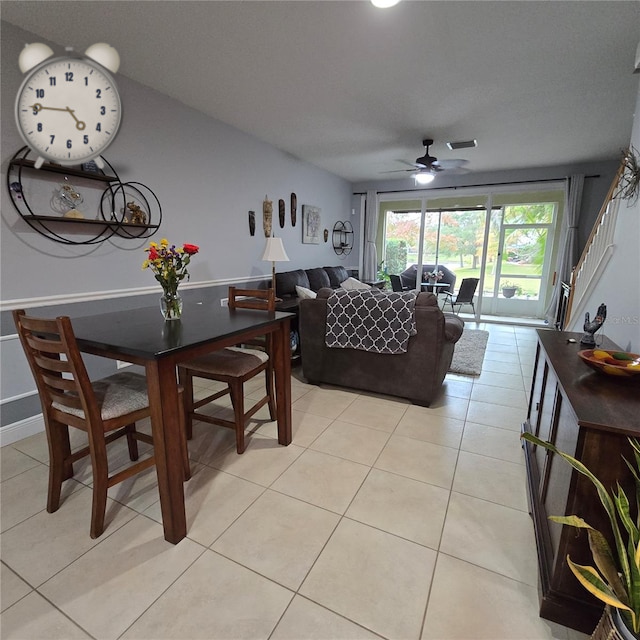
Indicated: 4 h 46 min
